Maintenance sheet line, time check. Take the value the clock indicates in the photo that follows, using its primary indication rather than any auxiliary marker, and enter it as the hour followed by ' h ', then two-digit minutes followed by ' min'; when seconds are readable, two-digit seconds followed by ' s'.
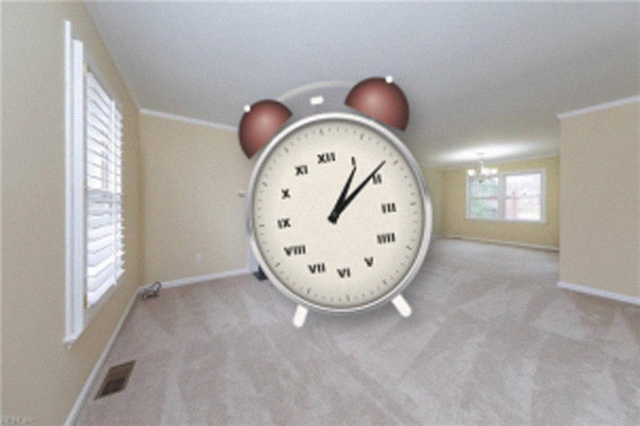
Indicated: 1 h 09 min
